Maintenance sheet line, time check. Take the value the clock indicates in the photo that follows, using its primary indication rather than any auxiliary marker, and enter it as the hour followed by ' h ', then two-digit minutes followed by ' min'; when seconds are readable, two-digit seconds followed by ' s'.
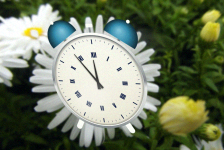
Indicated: 11 h 54 min
